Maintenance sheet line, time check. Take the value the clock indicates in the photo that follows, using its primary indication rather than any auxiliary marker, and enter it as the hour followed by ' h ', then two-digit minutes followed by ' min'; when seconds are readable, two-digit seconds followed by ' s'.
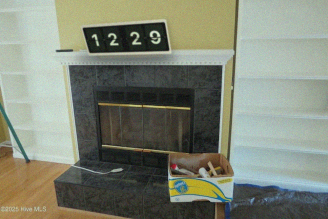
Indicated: 12 h 29 min
